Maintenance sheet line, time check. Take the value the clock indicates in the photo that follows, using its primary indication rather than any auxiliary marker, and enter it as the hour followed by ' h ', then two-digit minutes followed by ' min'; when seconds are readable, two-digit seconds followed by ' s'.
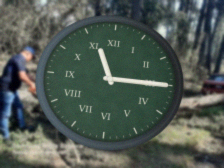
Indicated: 11 h 15 min
